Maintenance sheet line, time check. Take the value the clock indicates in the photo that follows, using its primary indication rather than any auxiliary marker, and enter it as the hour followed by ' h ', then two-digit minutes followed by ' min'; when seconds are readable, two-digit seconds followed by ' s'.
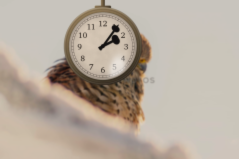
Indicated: 2 h 06 min
